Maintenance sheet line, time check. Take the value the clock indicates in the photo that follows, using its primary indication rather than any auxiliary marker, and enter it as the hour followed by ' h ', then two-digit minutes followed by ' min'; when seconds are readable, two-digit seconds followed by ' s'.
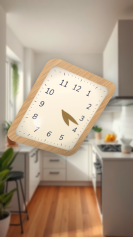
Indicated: 4 h 18 min
